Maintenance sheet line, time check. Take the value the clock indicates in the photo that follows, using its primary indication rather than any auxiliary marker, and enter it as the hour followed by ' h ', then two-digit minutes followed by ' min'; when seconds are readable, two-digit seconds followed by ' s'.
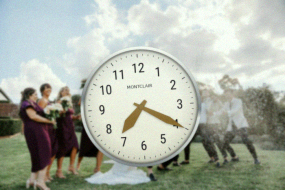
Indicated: 7 h 20 min
